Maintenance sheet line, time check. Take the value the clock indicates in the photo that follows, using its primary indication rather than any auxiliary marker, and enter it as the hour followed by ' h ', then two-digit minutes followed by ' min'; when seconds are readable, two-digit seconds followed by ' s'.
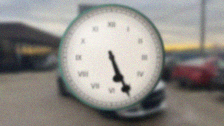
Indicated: 5 h 26 min
